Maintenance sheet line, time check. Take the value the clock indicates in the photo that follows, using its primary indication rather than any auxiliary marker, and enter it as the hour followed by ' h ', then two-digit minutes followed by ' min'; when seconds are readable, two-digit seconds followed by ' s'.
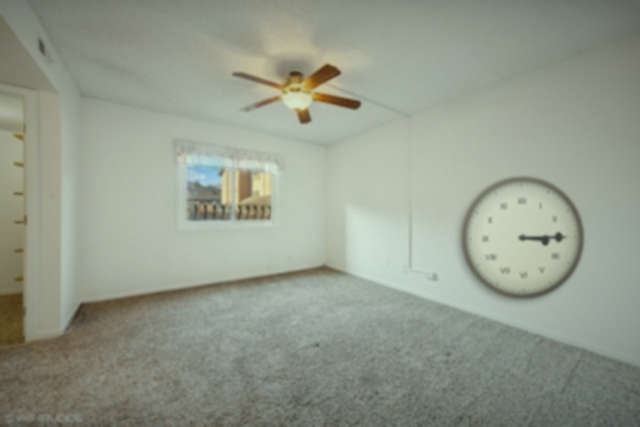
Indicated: 3 h 15 min
